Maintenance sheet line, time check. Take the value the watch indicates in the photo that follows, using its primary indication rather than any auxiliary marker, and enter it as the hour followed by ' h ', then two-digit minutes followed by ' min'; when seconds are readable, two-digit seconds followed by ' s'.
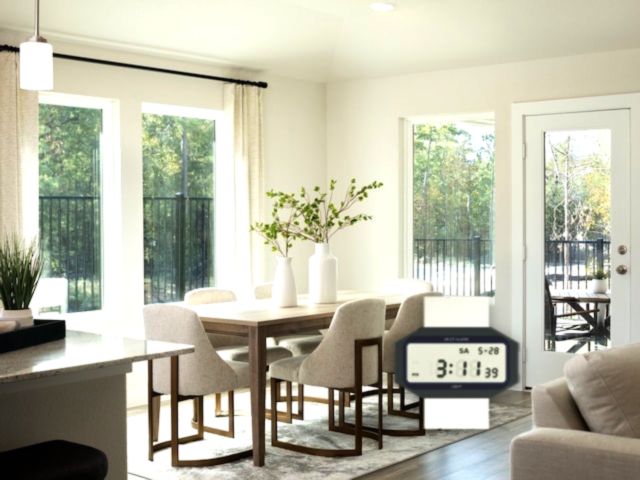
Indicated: 3 h 11 min
